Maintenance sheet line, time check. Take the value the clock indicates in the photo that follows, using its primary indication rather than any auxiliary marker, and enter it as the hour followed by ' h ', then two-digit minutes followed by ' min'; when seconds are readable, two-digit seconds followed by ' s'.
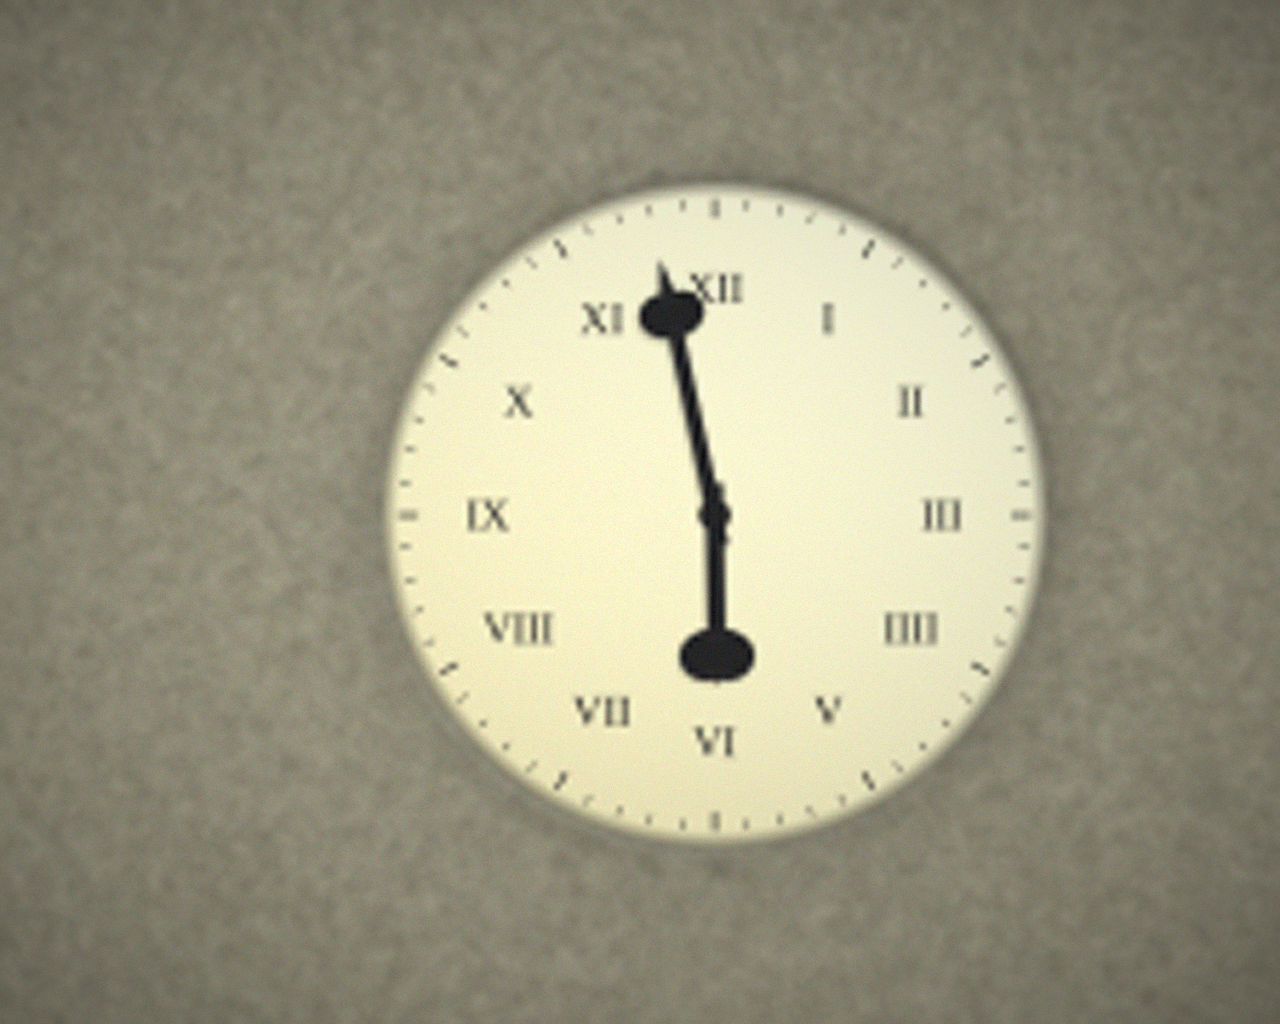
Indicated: 5 h 58 min
